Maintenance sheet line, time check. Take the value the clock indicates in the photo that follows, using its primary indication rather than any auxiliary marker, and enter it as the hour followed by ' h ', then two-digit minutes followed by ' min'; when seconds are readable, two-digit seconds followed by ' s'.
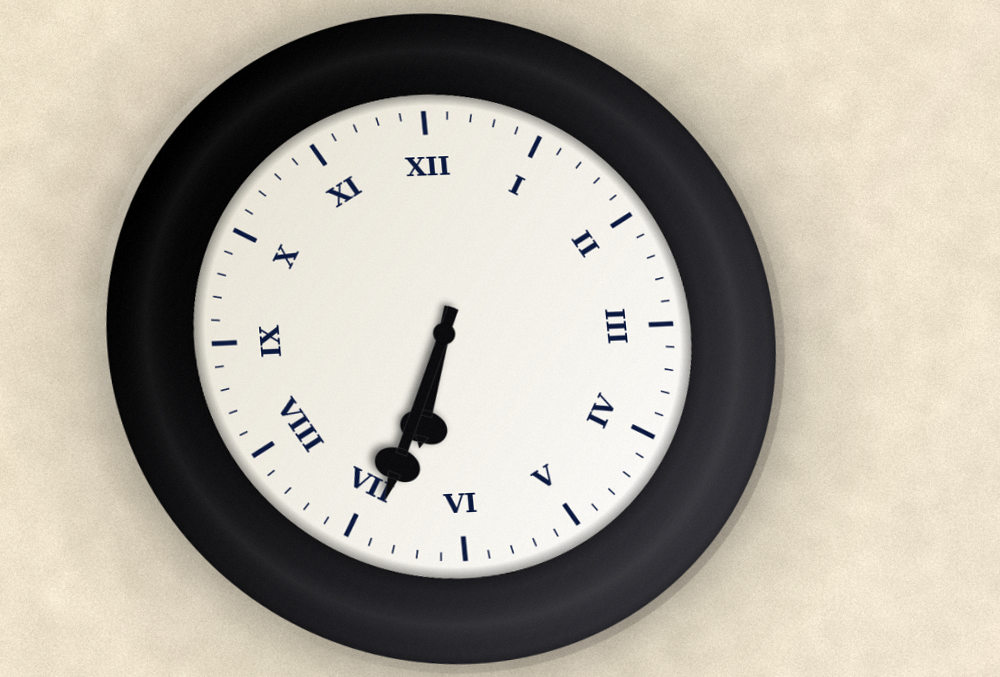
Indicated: 6 h 34 min
